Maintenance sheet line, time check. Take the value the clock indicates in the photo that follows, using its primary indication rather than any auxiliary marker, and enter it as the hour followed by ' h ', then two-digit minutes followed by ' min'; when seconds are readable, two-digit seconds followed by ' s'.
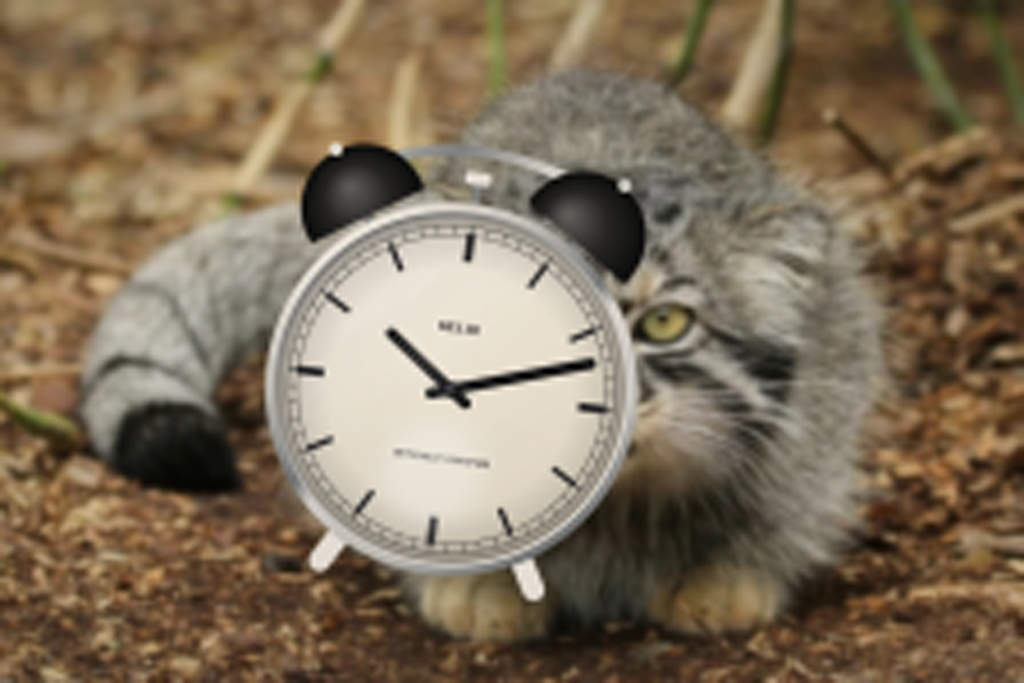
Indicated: 10 h 12 min
